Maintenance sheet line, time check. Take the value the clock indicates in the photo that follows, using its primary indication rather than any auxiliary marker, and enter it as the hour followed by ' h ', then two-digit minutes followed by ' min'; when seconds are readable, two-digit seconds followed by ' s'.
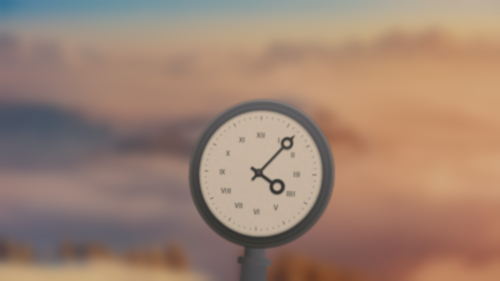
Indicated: 4 h 07 min
